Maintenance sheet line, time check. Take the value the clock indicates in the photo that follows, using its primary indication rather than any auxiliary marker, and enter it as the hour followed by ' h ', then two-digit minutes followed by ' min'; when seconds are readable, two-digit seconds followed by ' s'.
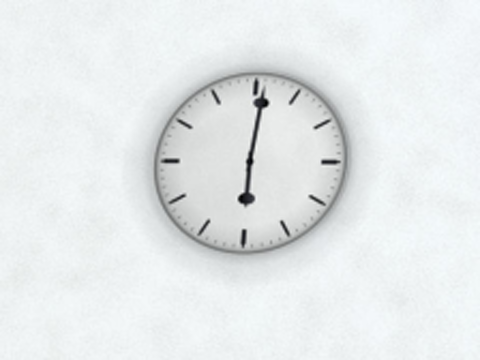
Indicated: 6 h 01 min
